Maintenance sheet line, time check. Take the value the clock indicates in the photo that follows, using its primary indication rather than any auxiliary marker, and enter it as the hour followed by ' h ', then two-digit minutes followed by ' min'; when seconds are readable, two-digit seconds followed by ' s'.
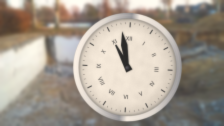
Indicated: 10 h 58 min
